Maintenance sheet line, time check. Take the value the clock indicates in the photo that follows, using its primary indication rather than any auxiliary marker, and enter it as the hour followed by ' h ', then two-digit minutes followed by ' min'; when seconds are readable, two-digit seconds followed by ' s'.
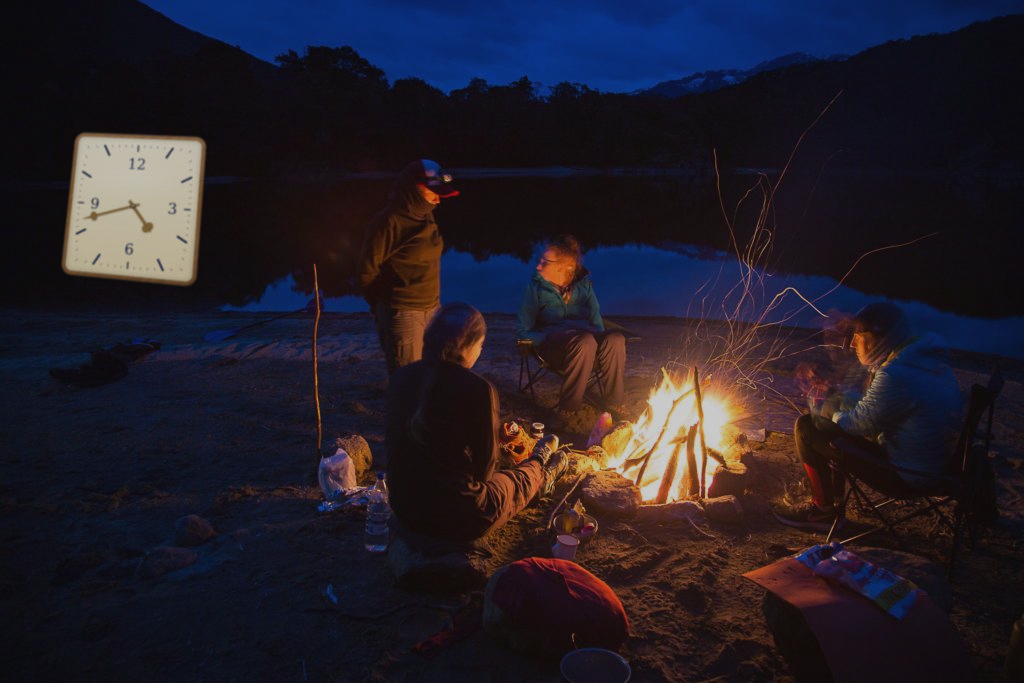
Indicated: 4 h 42 min
